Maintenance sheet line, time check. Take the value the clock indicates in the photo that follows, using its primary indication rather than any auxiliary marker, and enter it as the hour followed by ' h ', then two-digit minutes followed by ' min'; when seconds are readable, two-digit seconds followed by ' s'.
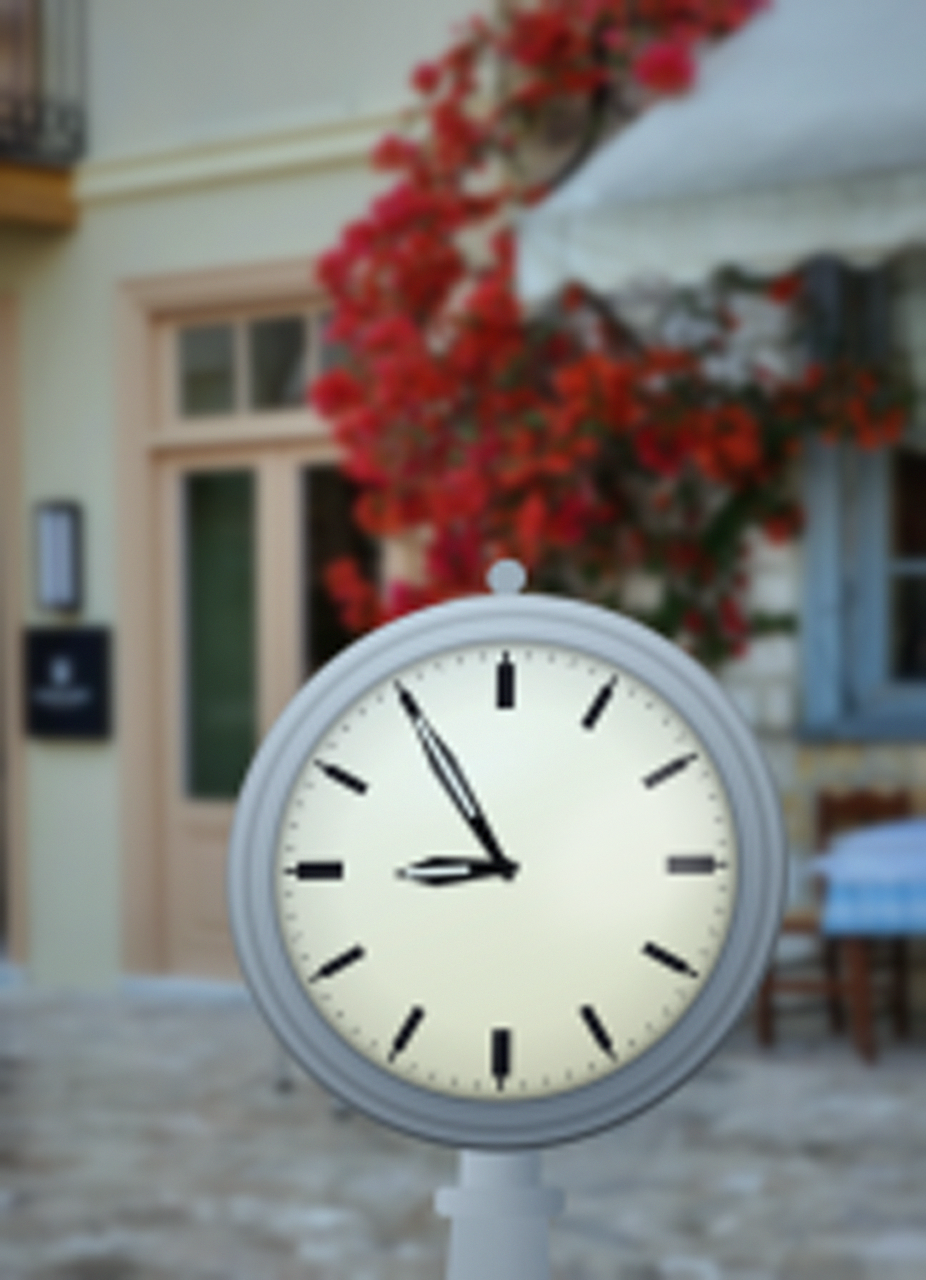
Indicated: 8 h 55 min
